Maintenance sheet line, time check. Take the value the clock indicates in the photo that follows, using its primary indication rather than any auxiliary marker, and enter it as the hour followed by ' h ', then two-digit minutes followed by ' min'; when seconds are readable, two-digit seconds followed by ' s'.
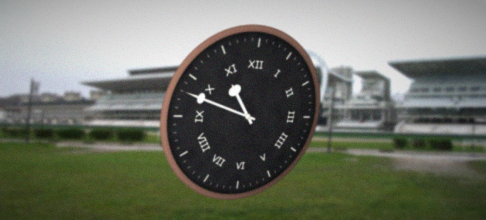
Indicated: 10 h 48 min
